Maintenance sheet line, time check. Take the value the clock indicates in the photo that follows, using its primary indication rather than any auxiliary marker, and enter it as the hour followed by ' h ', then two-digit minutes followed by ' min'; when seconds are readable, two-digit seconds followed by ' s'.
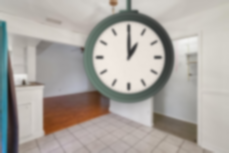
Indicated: 1 h 00 min
